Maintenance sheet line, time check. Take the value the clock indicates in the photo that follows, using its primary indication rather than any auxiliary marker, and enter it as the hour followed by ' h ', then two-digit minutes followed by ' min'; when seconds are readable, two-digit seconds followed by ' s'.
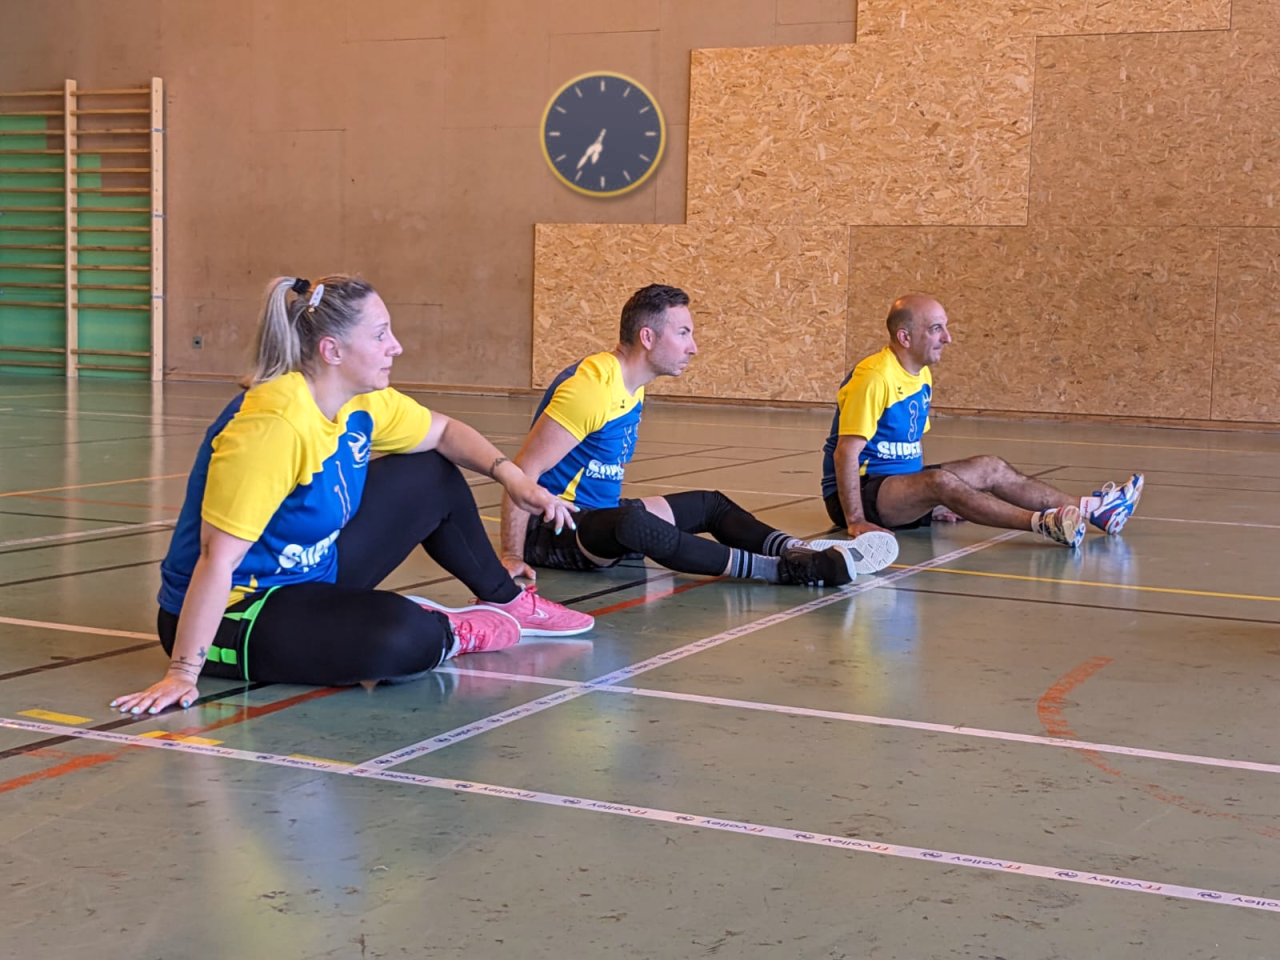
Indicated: 6 h 36 min
